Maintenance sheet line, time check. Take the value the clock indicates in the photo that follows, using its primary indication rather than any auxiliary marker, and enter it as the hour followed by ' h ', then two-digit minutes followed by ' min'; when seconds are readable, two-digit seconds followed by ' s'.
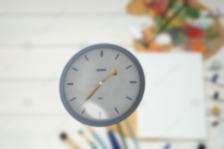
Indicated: 1 h 37 min
